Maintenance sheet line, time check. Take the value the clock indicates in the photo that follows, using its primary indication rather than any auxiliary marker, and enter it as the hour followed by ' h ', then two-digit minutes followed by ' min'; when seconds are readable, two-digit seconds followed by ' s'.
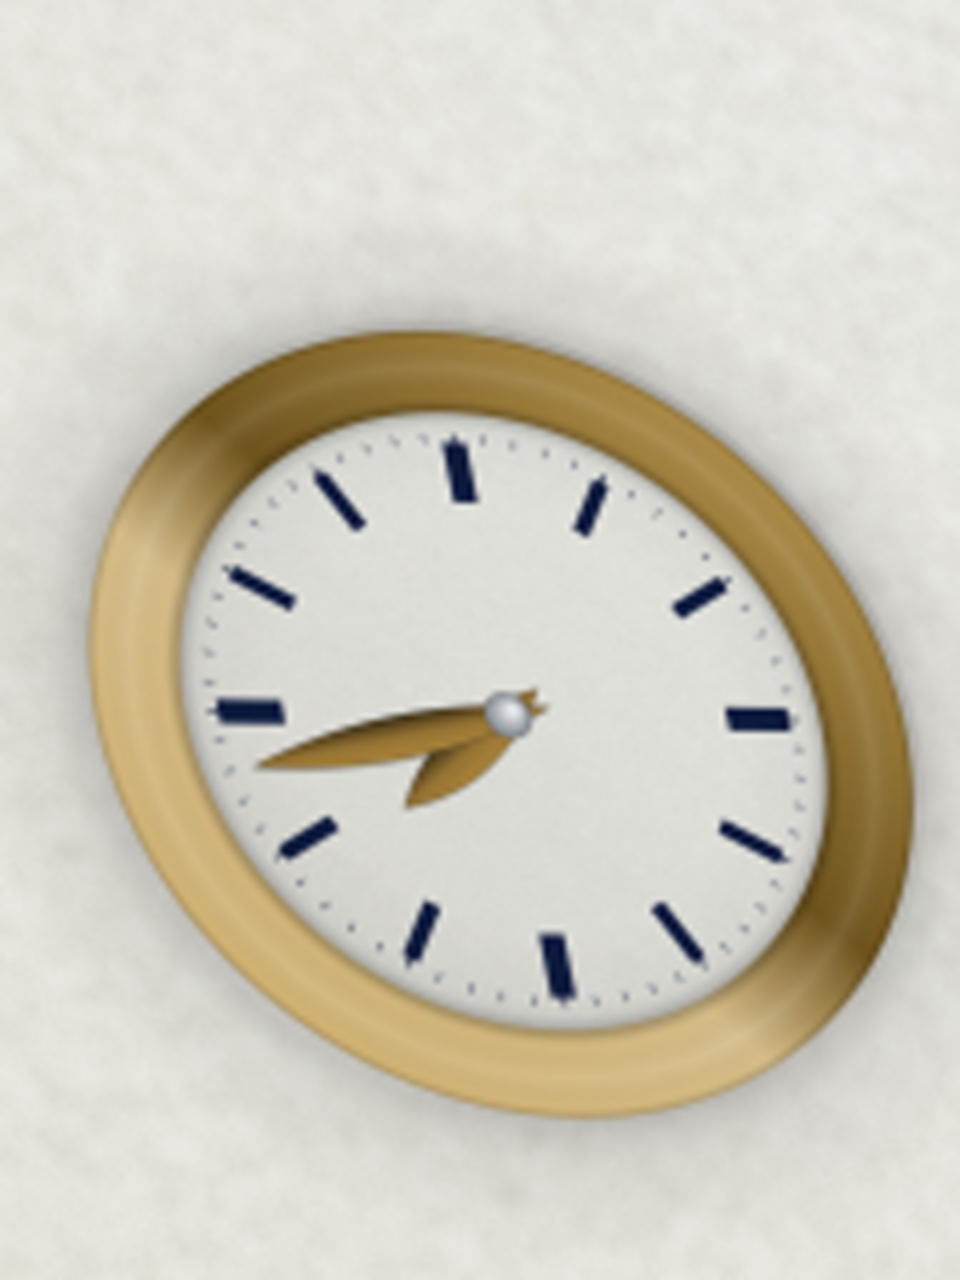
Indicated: 7 h 43 min
